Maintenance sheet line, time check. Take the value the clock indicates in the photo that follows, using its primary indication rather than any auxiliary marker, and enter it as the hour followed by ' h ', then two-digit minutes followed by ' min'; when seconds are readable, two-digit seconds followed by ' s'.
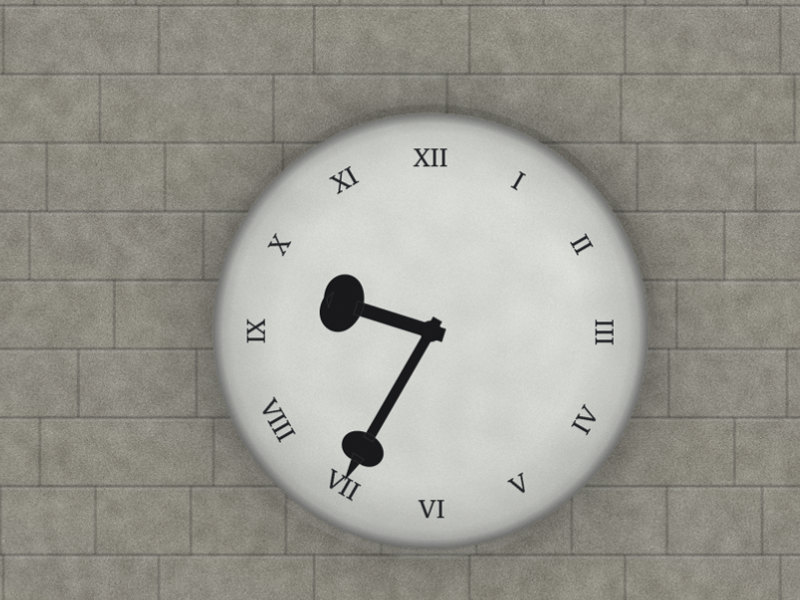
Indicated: 9 h 35 min
